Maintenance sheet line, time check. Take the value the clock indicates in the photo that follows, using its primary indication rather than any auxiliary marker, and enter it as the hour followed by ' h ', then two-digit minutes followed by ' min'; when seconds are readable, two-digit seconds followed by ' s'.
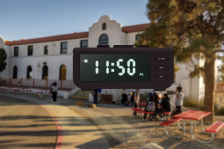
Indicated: 11 h 50 min
